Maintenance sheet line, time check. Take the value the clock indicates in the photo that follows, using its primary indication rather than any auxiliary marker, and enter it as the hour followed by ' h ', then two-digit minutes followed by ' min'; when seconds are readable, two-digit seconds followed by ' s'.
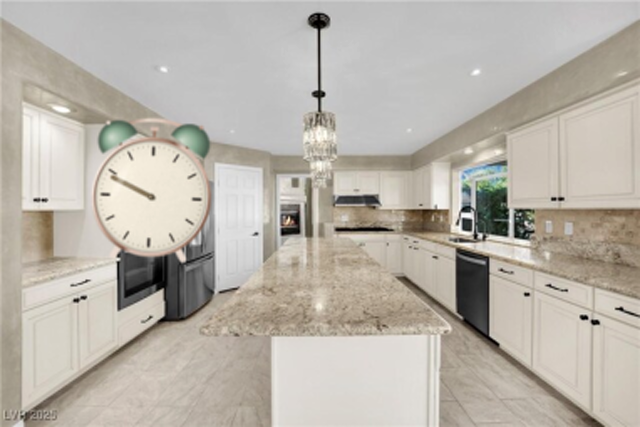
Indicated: 9 h 49 min
